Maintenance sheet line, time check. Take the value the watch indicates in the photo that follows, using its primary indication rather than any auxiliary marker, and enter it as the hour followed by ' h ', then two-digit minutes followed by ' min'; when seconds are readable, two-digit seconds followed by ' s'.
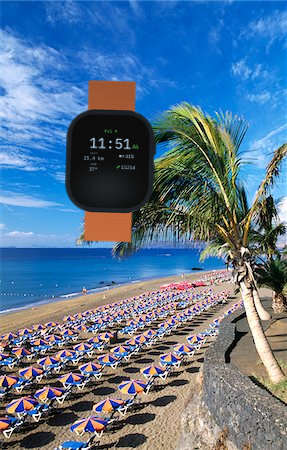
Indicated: 11 h 51 min
